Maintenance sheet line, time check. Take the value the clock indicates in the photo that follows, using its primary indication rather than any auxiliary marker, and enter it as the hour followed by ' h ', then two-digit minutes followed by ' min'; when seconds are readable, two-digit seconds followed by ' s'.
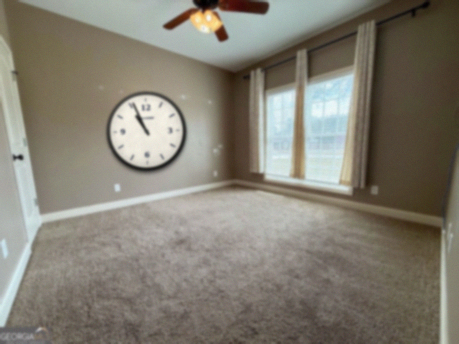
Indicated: 10 h 56 min
